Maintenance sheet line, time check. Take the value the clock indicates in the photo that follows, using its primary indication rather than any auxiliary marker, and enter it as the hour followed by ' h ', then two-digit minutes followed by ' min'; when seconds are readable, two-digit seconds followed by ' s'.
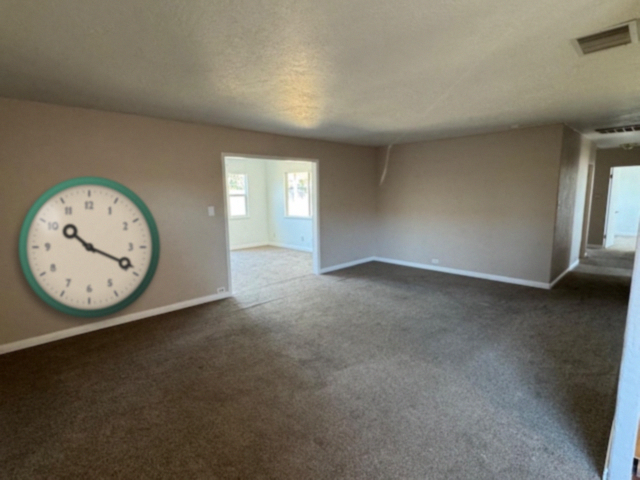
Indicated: 10 h 19 min
